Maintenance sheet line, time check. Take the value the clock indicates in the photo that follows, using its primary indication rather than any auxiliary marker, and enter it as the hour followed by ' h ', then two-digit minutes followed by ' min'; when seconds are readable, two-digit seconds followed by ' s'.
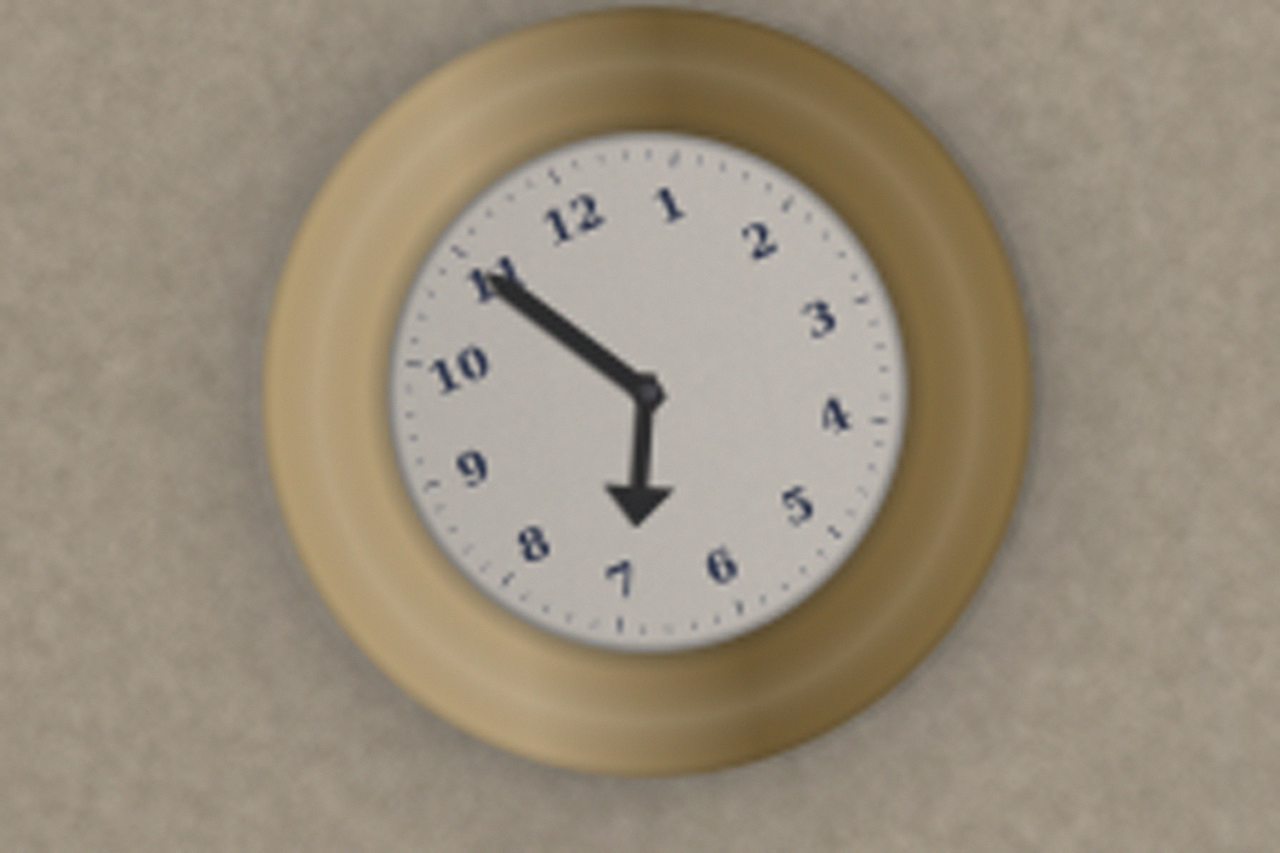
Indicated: 6 h 55 min
